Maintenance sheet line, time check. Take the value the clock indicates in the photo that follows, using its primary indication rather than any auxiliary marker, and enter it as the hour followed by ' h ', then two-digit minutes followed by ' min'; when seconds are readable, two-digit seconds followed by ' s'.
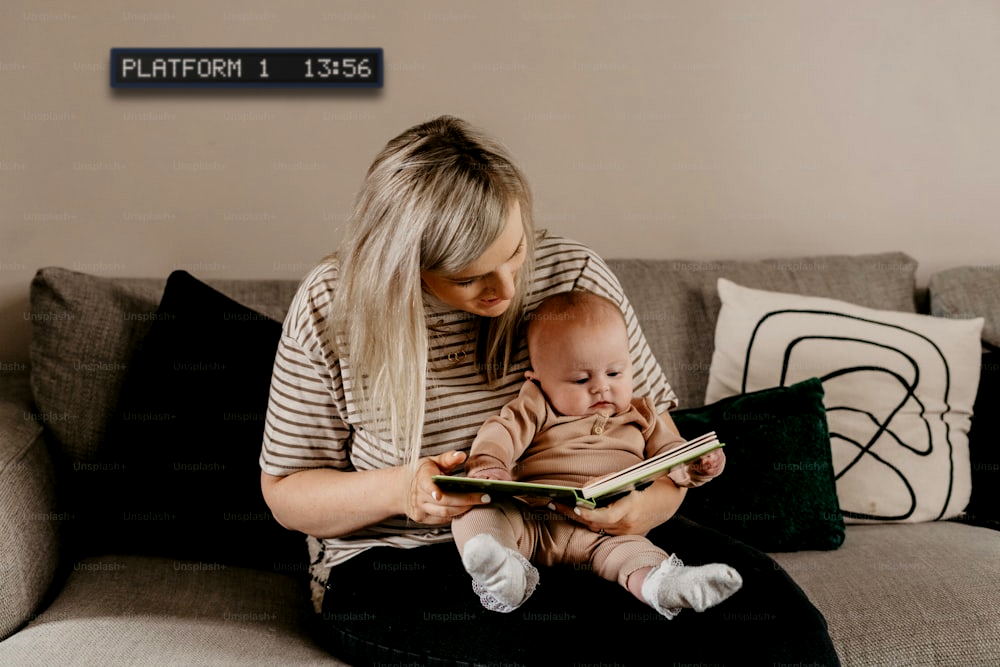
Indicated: 13 h 56 min
